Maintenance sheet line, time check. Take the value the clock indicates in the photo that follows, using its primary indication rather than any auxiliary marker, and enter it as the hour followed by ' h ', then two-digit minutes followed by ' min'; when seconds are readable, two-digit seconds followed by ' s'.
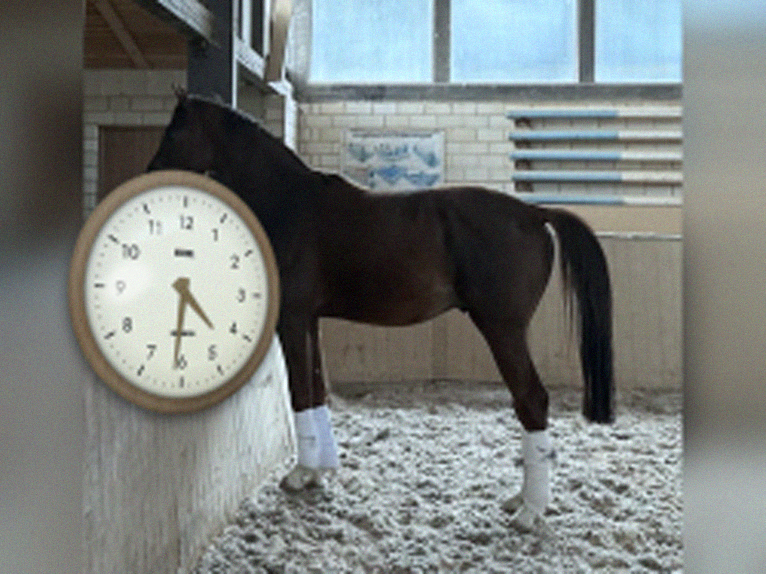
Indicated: 4 h 31 min
